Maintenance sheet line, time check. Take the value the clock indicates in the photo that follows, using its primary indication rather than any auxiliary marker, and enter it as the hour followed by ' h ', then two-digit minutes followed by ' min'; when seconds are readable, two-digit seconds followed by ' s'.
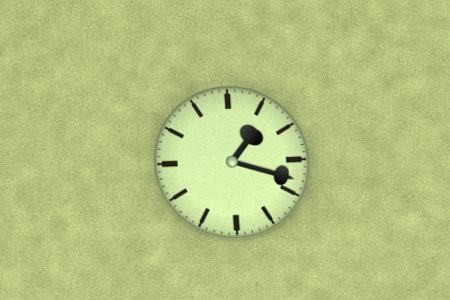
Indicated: 1 h 18 min
